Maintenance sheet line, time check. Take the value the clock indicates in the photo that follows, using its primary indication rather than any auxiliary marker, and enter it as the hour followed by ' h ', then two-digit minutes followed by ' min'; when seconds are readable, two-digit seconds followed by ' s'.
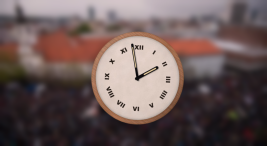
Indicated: 1 h 58 min
